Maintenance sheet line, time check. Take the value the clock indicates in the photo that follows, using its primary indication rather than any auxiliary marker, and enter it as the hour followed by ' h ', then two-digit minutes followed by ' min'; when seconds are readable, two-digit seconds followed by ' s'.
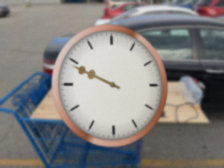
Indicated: 9 h 49 min
